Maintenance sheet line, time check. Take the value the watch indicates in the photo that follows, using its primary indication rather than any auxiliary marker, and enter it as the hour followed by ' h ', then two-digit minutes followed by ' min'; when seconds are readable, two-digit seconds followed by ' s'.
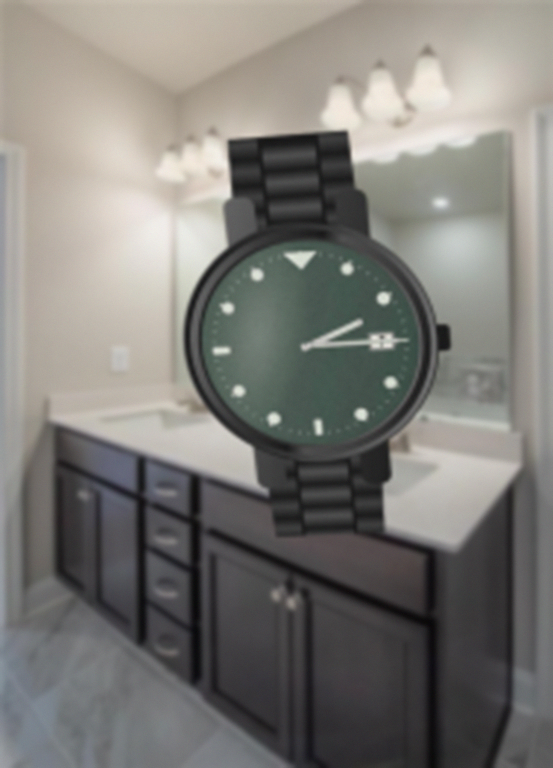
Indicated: 2 h 15 min
